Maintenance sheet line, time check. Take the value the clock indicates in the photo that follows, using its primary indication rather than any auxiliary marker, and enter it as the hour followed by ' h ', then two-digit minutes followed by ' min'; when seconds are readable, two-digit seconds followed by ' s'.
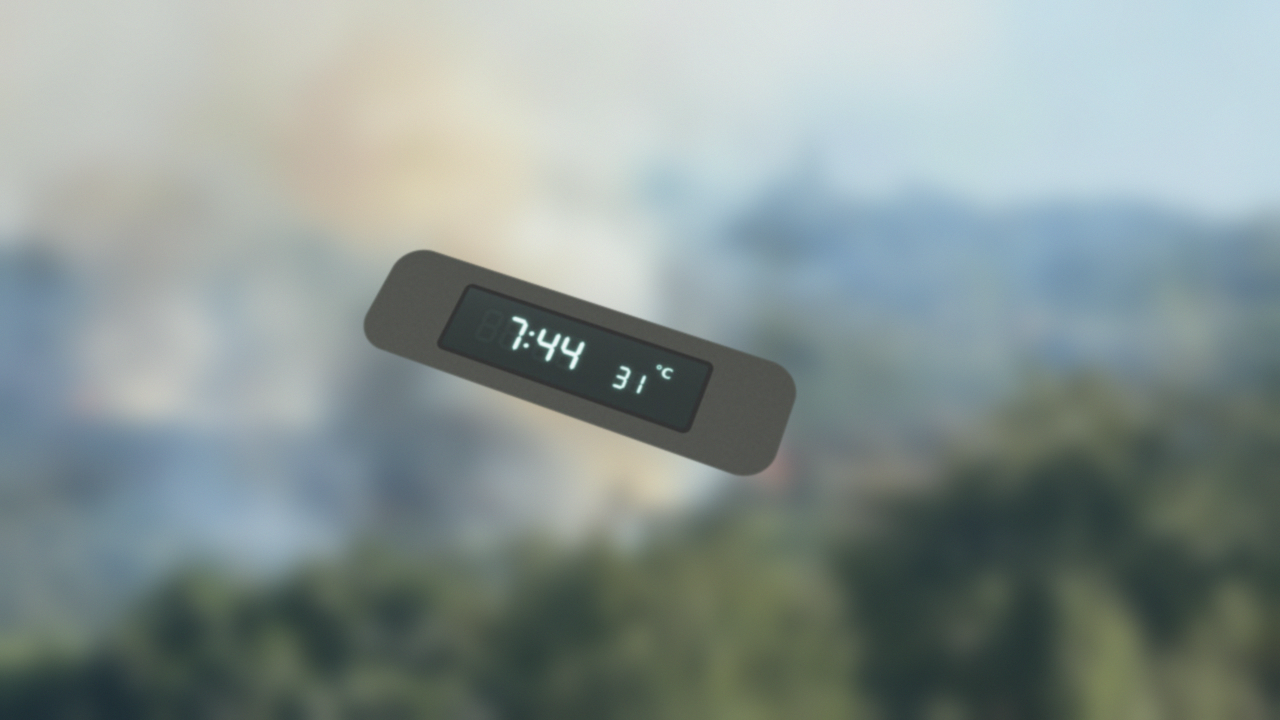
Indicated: 7 h 44 min
